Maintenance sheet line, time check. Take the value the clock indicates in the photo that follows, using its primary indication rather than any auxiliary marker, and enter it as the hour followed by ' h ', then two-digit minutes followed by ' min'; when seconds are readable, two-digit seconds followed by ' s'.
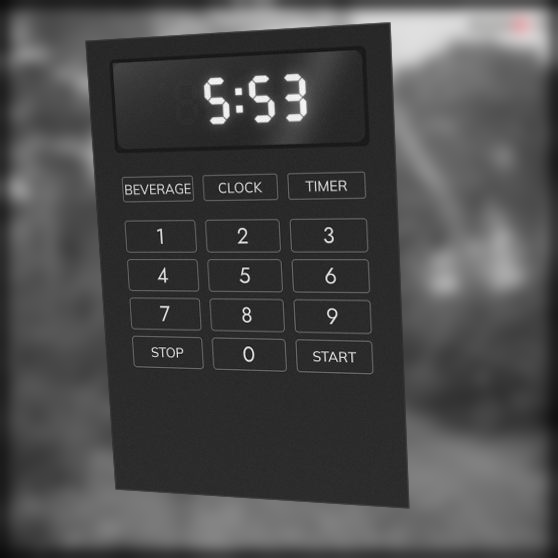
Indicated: 5 h 53 min
